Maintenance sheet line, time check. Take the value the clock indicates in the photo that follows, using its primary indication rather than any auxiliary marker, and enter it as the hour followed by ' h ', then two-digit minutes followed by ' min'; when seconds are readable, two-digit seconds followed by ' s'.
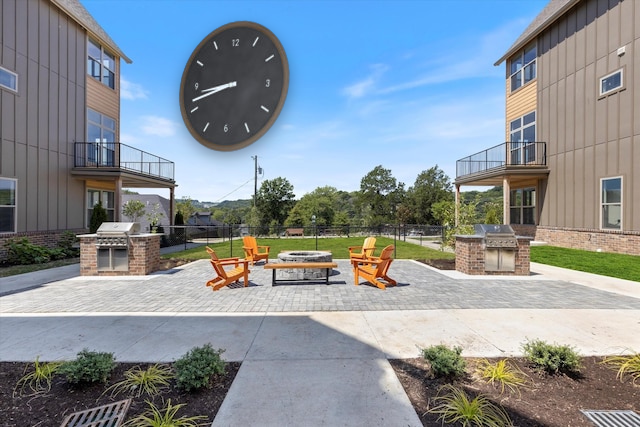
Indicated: 8 h 42 min
